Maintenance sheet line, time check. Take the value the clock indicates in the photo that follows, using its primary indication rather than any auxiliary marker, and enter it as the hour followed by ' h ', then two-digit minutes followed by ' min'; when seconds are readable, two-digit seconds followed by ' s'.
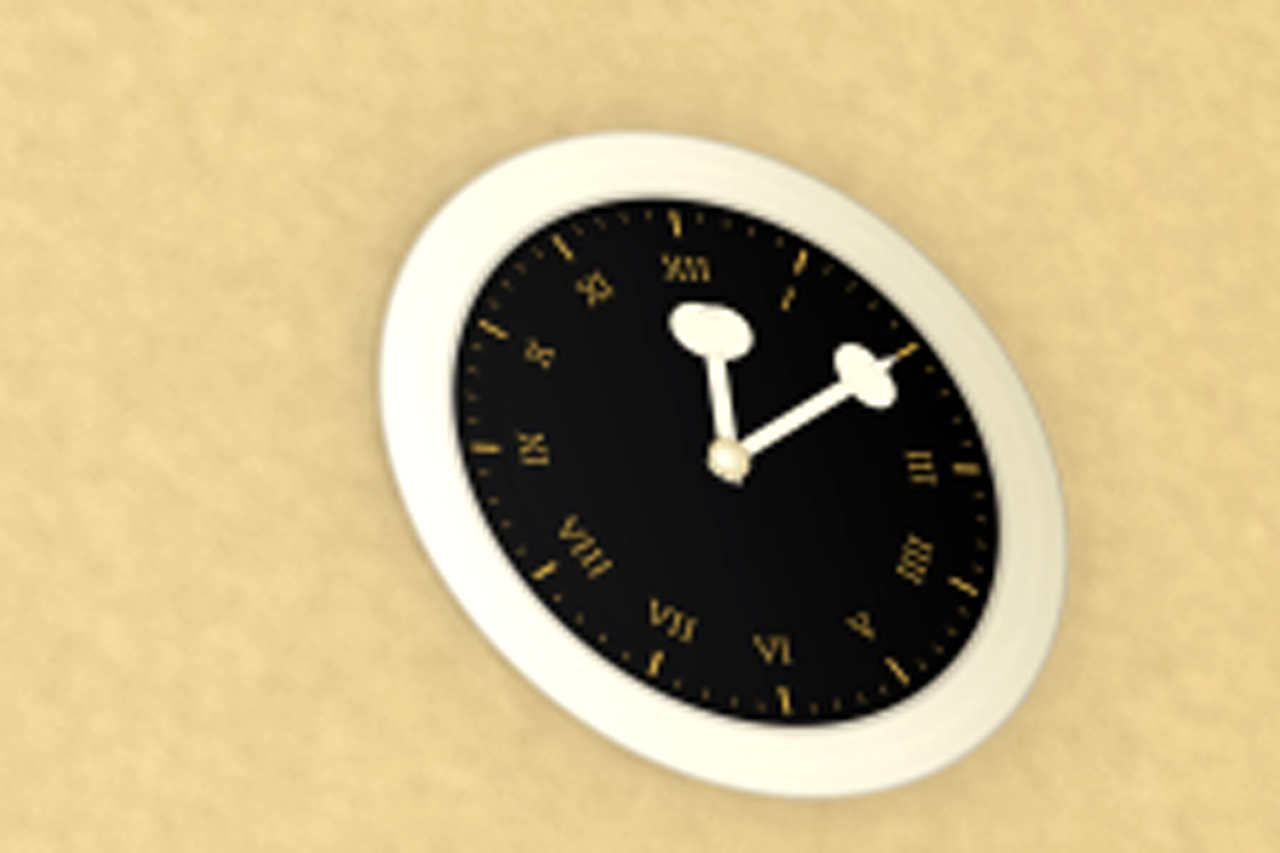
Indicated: 12 h 10 min
